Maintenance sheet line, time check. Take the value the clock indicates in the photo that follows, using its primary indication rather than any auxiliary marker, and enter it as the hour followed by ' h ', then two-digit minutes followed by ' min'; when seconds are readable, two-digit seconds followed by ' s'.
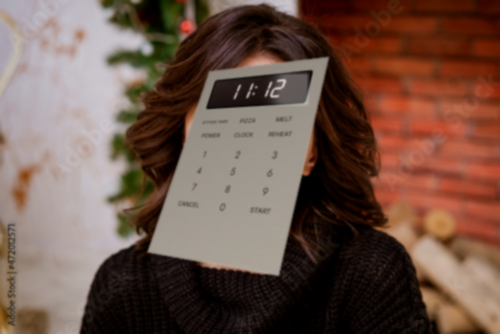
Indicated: 11 h 12 min
